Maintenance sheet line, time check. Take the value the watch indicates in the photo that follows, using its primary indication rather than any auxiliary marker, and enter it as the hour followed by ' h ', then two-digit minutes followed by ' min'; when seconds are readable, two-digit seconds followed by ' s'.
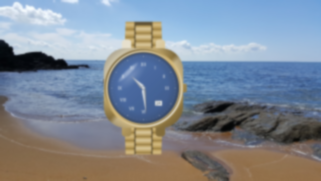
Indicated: 10 h 29 min
